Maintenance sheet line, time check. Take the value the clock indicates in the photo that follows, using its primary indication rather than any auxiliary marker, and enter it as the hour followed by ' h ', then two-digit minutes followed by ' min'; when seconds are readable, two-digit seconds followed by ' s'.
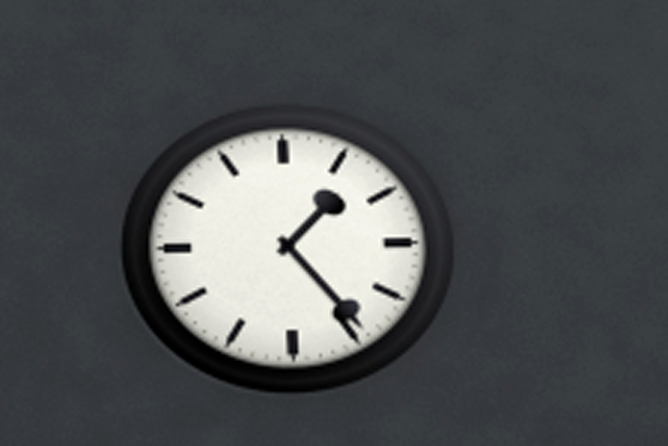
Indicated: 1 h 24 min
